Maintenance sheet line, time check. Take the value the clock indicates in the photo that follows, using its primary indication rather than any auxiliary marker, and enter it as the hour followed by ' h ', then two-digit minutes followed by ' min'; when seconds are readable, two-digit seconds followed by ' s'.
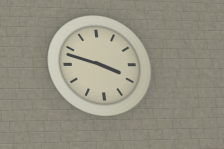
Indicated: 3 h 48 min
